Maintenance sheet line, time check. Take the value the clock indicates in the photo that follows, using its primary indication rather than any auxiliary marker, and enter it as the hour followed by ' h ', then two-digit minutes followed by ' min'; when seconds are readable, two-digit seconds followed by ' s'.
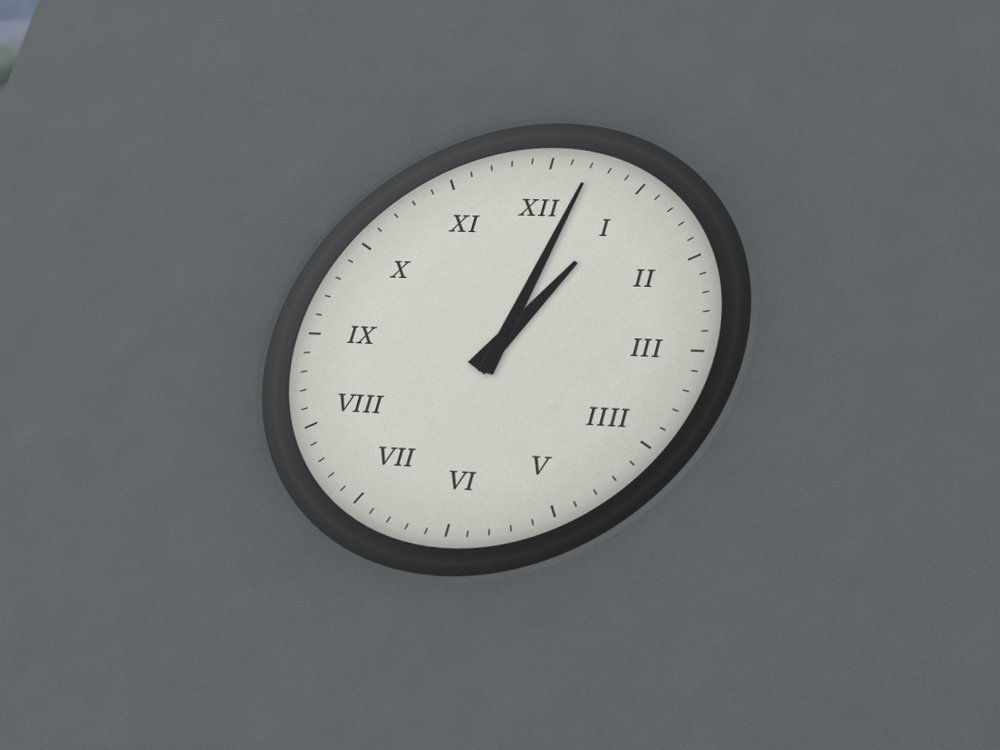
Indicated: 1 h 02 min
